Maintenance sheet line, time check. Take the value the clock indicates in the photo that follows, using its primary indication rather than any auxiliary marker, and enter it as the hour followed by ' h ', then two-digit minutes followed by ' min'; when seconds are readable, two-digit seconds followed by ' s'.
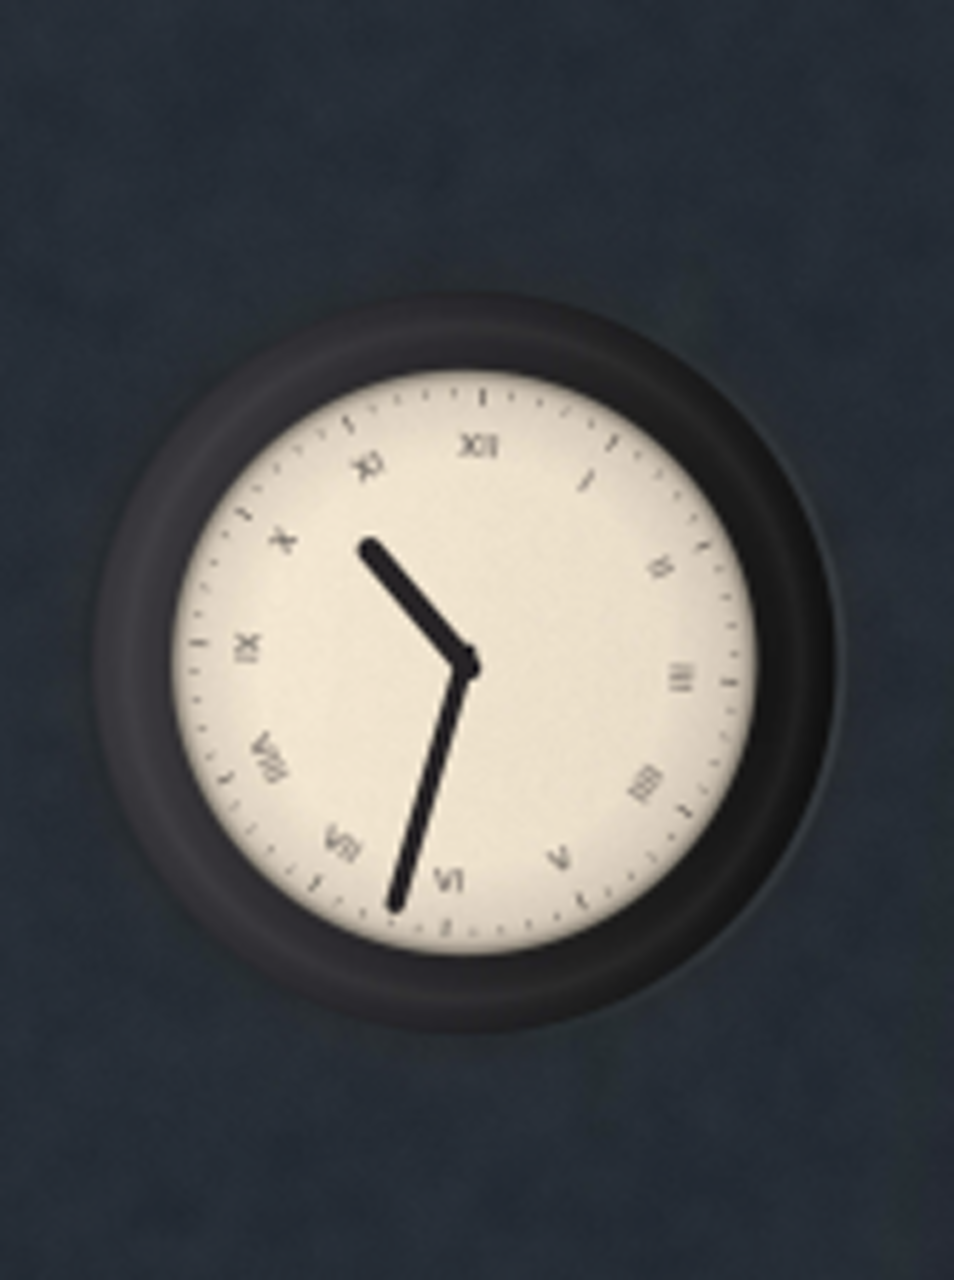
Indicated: 10 h 32 min
